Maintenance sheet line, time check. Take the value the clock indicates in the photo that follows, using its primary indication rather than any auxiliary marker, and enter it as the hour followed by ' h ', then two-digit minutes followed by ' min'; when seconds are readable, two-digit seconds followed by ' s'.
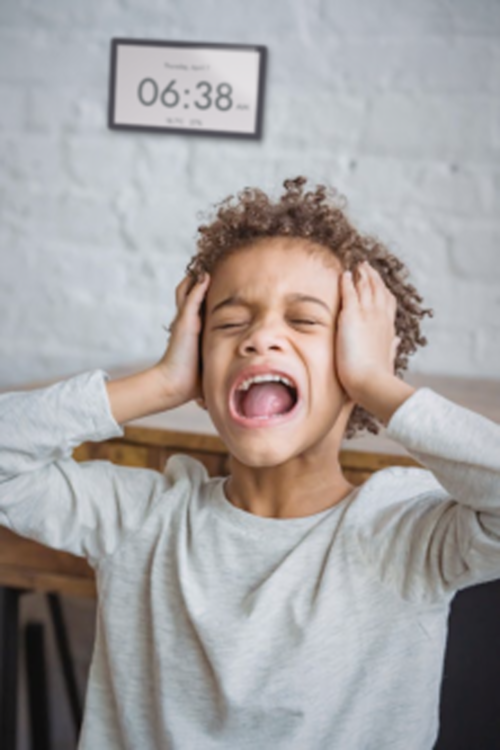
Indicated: 6 h 38 min
